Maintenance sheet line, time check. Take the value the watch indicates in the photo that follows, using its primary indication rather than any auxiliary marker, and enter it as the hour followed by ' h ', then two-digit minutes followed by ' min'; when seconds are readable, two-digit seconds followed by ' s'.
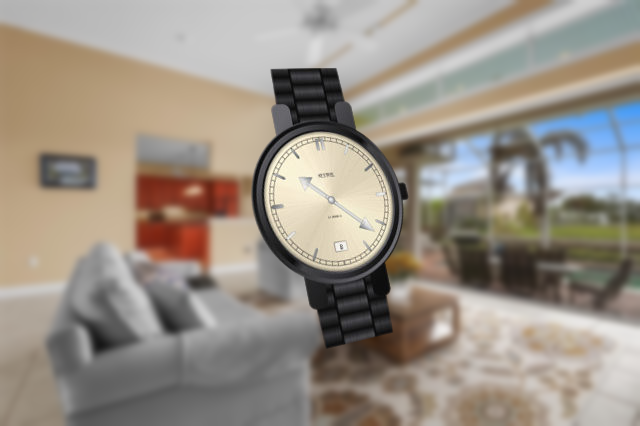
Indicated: 10 h 22 min
